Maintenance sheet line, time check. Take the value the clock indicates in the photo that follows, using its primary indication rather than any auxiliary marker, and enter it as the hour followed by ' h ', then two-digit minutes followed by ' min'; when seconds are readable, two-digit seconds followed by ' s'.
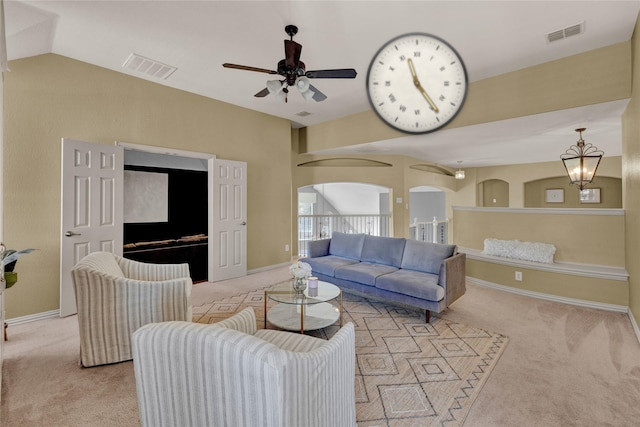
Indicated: 11 h 24 min
